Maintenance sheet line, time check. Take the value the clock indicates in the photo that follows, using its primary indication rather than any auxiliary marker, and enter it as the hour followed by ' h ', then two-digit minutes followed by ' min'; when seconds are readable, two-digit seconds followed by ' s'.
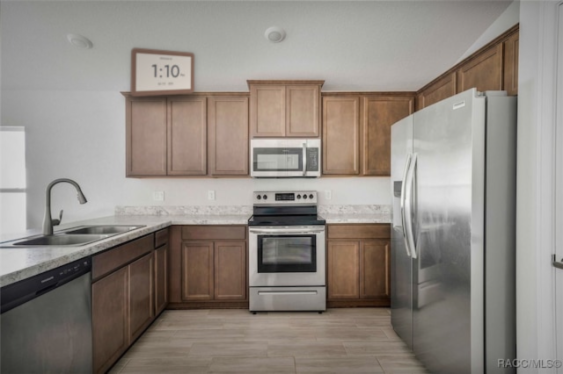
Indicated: 1 h 10 min
